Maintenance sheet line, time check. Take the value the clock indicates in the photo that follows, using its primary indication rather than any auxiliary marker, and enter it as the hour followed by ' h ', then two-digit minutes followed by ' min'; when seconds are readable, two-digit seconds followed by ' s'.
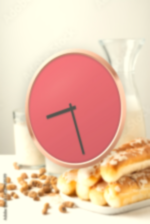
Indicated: 8 h 27 min
